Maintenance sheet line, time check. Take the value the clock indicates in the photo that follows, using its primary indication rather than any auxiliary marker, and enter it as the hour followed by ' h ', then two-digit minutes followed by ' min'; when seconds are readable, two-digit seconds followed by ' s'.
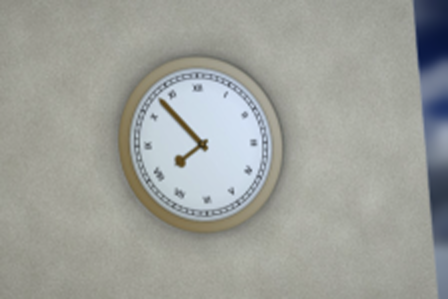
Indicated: 7 h 53 min
